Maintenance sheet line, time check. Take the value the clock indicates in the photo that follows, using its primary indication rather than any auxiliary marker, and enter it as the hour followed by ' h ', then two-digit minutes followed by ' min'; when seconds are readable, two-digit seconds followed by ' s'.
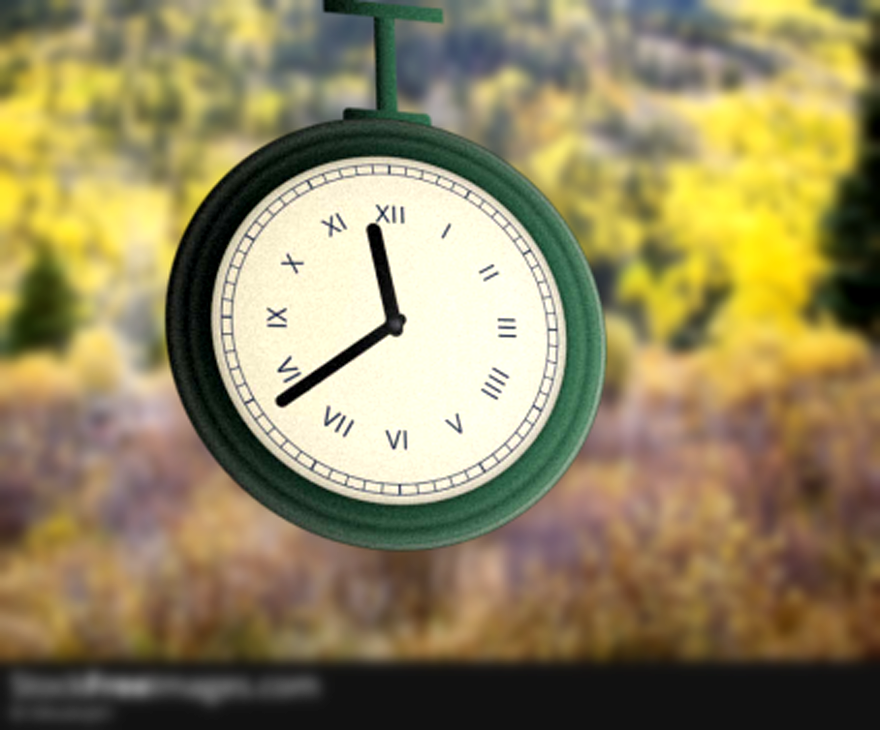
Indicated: 11 h 39 min
